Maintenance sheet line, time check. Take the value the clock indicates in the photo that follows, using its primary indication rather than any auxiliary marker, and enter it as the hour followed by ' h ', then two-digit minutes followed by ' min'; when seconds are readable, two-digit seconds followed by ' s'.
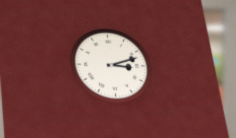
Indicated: 3 h 12 min
